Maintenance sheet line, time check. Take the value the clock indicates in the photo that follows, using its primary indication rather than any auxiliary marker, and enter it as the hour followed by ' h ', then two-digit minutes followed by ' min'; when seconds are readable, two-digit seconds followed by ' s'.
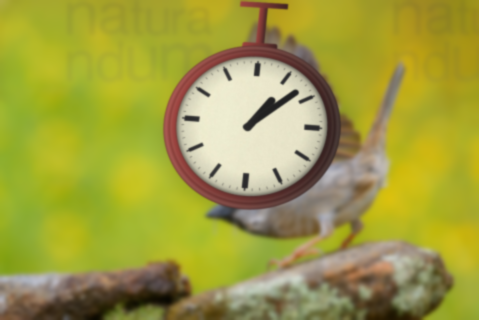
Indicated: 1 h 08 min
